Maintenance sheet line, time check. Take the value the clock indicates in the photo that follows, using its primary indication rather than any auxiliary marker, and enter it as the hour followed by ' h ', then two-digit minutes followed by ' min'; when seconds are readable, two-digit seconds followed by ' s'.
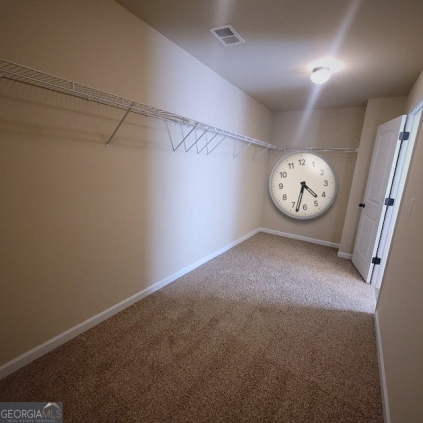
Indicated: 4 h 33 min
